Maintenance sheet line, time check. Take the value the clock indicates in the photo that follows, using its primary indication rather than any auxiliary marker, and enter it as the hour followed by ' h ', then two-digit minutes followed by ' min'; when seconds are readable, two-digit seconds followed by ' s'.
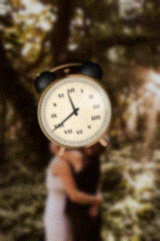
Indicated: 11 h 40 min
